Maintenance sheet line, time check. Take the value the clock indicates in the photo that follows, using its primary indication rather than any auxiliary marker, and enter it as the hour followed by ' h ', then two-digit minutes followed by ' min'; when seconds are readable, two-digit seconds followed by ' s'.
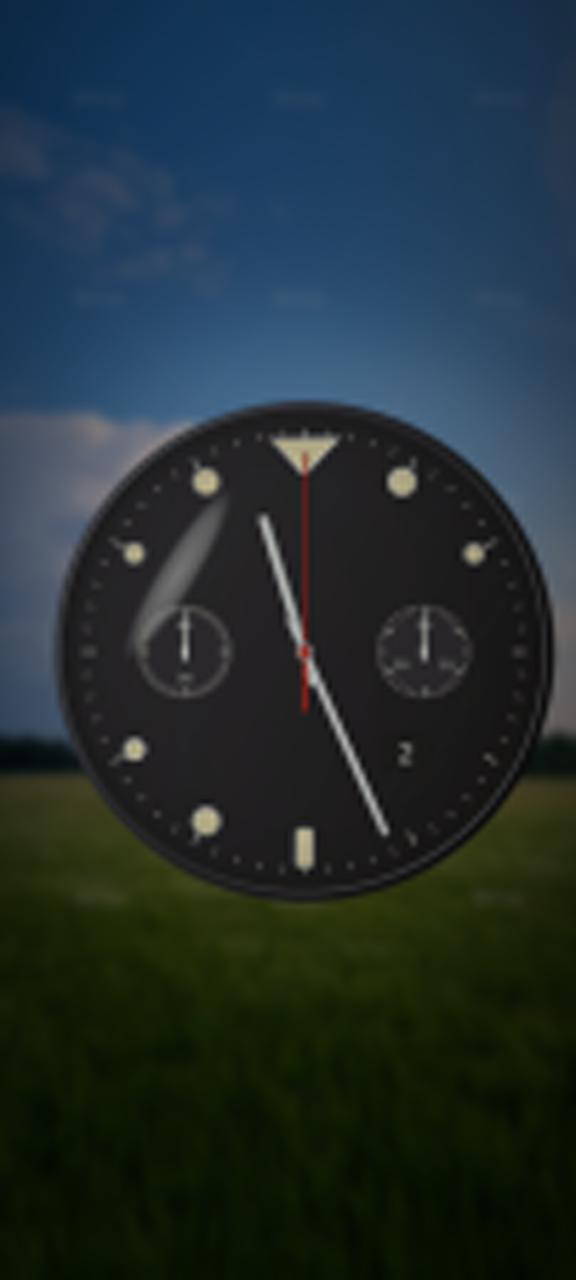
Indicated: 11 h 26 min
